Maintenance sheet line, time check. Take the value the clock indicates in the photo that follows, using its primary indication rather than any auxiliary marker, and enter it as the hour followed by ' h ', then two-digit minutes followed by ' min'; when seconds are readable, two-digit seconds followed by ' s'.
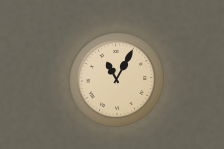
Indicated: 11 h 05 min
